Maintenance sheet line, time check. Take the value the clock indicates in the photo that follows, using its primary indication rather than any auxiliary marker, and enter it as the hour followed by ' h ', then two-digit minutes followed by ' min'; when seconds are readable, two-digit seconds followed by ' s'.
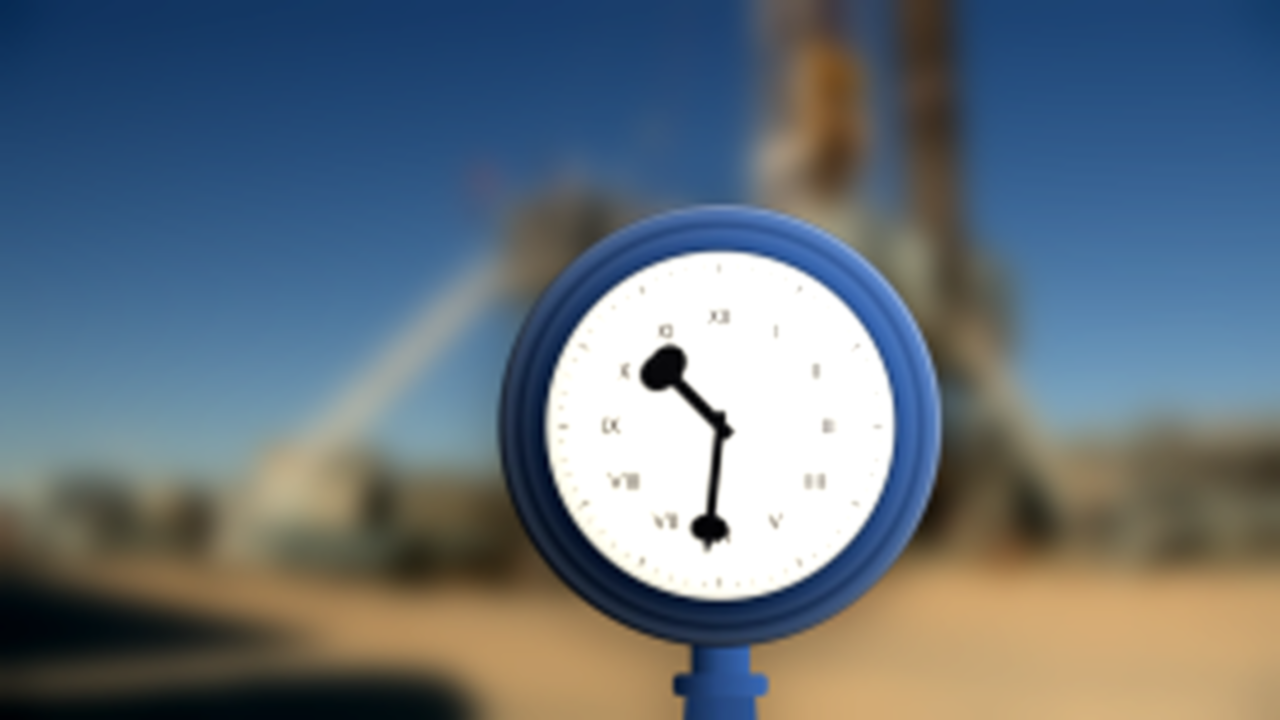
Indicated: 10 h 31 min
